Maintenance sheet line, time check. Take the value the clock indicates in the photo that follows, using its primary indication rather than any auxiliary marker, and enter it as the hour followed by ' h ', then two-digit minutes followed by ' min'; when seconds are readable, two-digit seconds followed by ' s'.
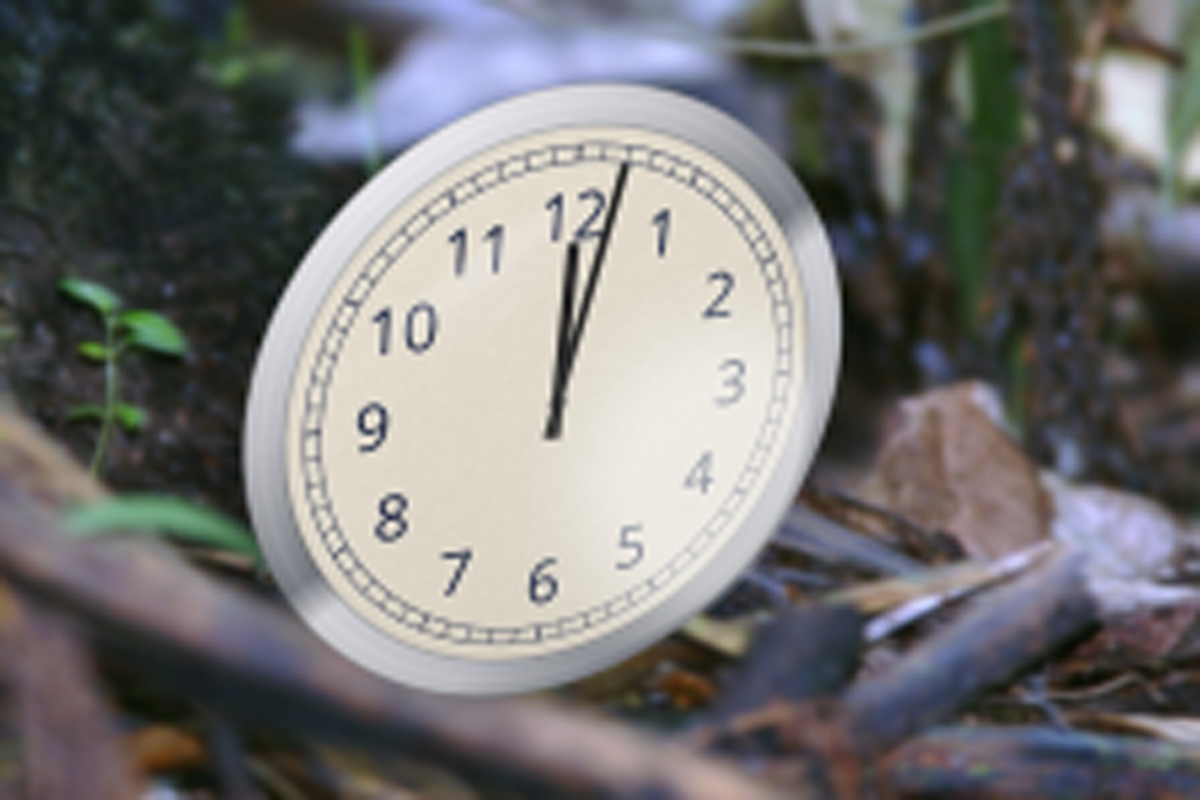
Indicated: 12 h 02 min
